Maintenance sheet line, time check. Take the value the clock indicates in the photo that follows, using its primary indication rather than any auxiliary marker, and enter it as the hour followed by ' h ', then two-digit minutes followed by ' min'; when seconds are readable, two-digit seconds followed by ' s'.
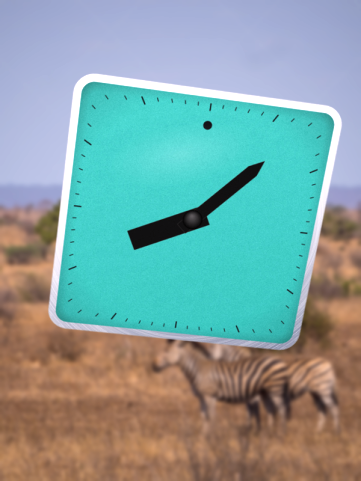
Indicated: 8 h 07 min
